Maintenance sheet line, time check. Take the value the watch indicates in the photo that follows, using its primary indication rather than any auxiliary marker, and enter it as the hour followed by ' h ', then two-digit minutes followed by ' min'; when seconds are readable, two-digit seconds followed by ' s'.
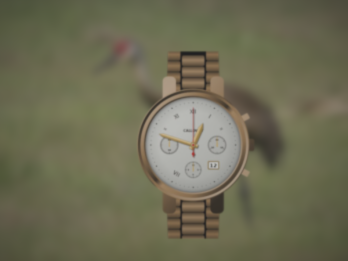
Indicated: 12 h 48 min
